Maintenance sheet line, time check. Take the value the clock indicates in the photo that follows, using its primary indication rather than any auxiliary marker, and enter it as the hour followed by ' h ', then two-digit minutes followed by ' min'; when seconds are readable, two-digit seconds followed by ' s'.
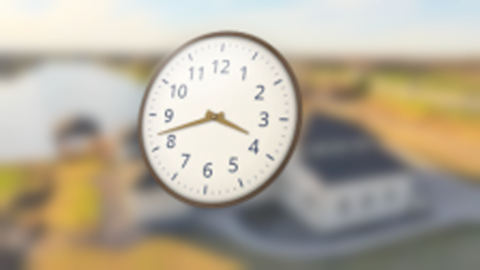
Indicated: 3 h 42 min
